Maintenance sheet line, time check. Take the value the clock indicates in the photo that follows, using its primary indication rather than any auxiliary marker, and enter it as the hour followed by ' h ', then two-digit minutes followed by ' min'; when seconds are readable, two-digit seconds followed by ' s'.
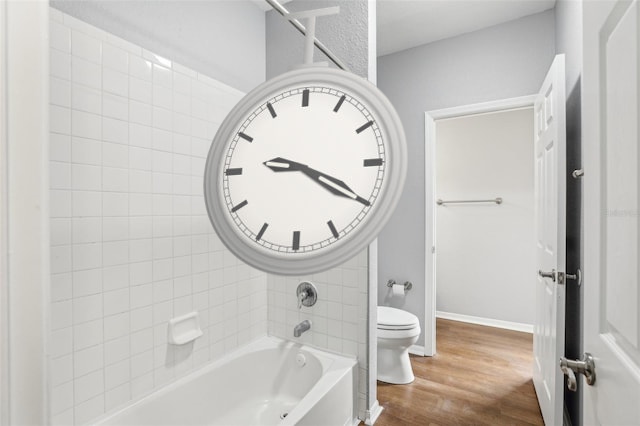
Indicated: 9 h 20 min
